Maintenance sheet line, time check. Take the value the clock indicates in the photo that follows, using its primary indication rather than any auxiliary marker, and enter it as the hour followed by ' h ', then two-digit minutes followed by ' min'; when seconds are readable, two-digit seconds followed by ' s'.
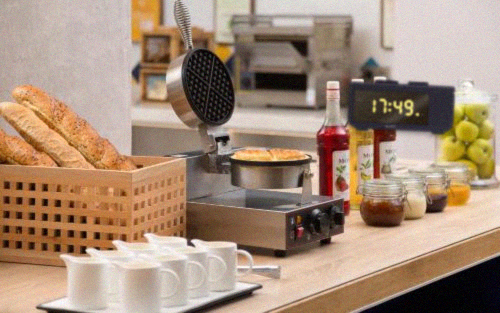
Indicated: 17 h 49 min
